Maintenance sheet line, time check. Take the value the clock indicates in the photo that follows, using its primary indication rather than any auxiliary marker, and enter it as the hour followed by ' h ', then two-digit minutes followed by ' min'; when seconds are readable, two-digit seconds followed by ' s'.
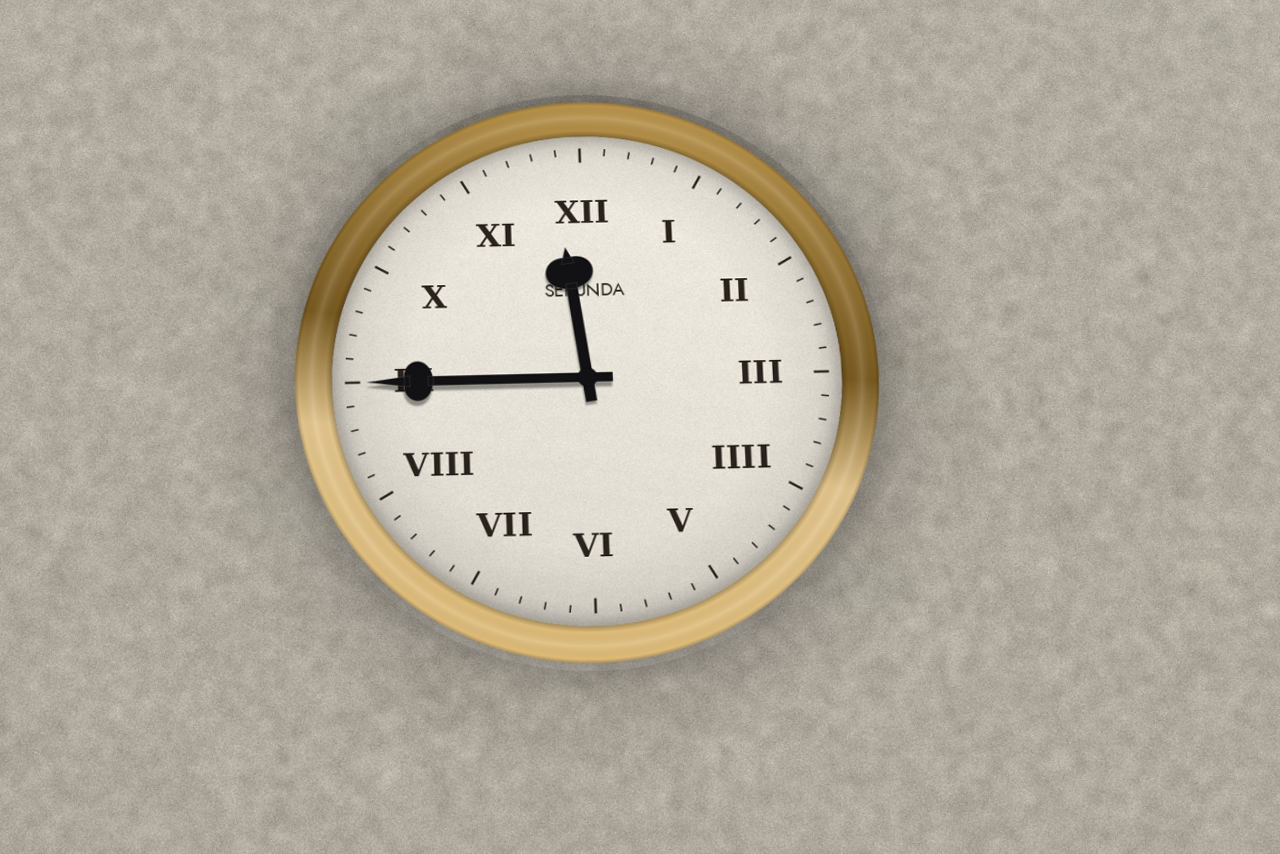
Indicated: 11 h 45 min
